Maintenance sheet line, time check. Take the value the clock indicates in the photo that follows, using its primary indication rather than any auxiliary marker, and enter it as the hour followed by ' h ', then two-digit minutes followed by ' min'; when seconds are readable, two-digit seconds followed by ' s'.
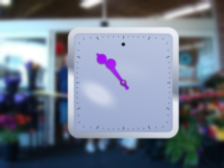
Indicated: 10 h 53 min
